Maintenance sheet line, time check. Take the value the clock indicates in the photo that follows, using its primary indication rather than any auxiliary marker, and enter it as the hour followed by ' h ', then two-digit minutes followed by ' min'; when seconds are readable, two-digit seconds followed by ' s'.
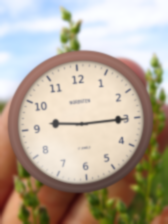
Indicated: 9 h 15 min
